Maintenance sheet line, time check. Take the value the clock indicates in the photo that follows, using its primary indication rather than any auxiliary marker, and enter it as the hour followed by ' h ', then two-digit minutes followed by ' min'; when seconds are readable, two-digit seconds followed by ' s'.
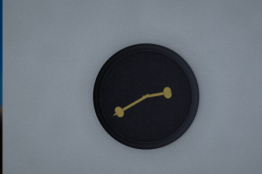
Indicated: 2 h 40 min
